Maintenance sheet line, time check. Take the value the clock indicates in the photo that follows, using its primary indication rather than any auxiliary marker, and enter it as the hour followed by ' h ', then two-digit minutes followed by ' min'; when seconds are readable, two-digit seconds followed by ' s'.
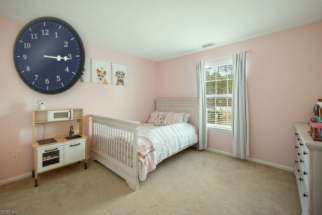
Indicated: 3 h 16 min
